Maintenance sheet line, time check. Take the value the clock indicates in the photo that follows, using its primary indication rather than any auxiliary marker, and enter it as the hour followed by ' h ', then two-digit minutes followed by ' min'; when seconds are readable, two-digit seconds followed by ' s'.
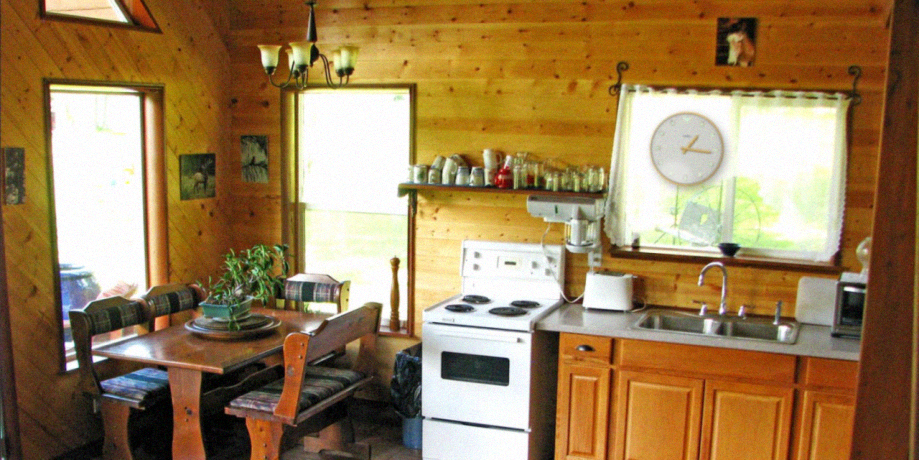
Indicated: 1 h 16 min
